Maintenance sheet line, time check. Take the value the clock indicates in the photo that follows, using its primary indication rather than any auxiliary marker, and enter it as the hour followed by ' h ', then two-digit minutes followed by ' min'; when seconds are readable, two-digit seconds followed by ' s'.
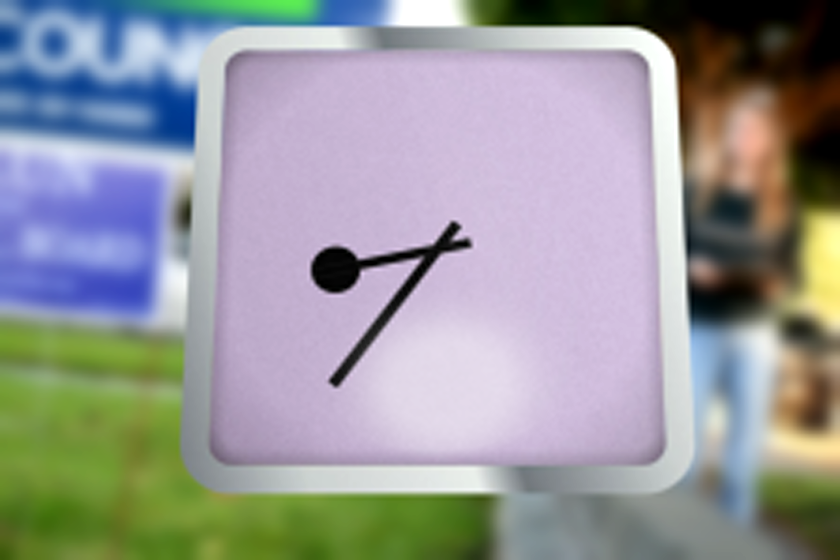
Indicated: 8 h 36 min
